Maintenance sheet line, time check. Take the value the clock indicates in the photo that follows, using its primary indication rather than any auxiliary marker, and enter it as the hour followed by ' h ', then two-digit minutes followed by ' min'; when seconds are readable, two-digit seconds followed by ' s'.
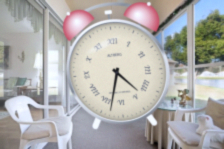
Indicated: 4 h 33 min
